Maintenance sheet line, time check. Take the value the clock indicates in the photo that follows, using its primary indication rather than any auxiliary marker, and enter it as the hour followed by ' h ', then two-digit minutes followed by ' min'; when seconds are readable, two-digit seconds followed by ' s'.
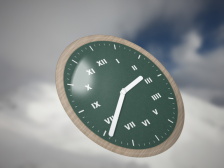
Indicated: 2 h 39 min
